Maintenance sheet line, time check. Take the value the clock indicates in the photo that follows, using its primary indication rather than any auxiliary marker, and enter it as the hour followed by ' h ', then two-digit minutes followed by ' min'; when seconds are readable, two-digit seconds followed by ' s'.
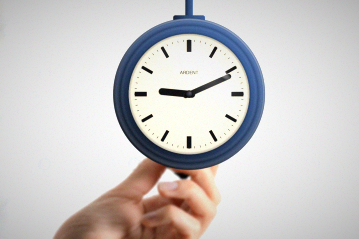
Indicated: 9 h 11 min
